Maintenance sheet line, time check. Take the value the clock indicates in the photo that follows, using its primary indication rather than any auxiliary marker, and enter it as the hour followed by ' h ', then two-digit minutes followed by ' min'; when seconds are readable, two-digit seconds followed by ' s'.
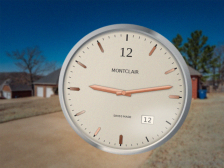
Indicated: 9 h 13 min
